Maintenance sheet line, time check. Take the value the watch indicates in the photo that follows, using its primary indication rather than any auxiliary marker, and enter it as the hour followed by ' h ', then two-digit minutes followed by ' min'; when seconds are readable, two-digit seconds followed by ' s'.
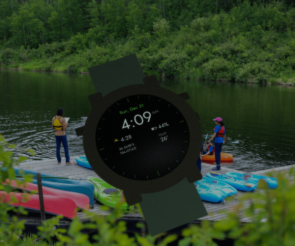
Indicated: 4 h 09 min
